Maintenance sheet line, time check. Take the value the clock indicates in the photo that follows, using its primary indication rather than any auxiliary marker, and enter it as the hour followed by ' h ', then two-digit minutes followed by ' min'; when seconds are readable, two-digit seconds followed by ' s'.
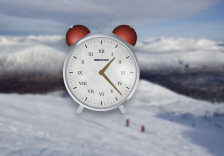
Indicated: 1 h 23 min
